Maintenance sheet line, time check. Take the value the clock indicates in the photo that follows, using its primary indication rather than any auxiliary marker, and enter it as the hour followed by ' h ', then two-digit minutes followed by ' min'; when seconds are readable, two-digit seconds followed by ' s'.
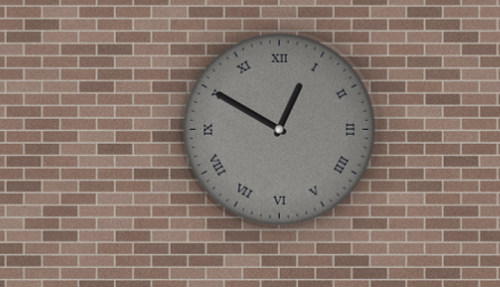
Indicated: 12 h 50 min
